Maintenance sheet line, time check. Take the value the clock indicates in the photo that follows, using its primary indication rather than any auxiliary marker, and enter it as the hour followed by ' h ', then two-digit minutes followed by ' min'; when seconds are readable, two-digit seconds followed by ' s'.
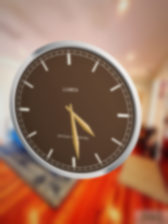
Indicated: 4 h 29 min
